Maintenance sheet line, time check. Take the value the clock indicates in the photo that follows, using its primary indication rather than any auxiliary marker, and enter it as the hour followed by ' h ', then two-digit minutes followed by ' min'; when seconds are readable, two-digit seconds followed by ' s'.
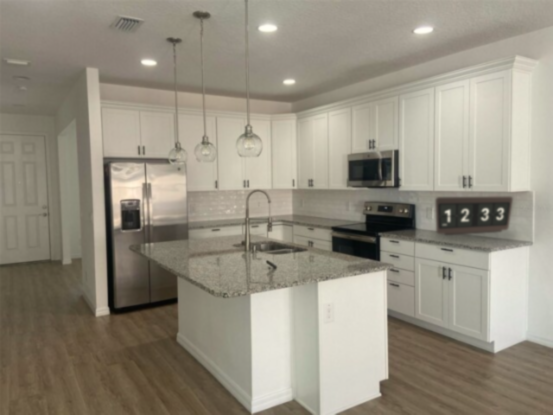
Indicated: 12 h 33 min
